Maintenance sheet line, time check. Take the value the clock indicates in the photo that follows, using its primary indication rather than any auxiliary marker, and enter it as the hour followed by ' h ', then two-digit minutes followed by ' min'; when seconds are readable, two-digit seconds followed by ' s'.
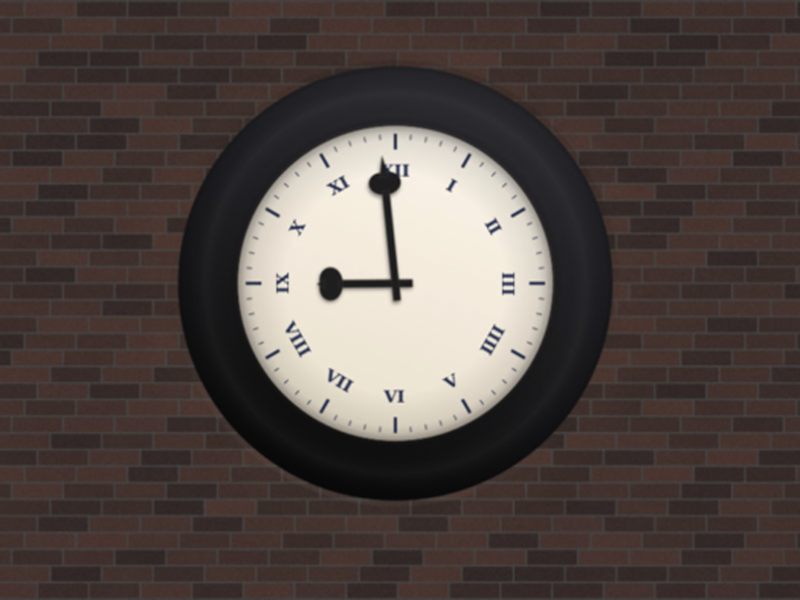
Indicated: 8 h 59 min
